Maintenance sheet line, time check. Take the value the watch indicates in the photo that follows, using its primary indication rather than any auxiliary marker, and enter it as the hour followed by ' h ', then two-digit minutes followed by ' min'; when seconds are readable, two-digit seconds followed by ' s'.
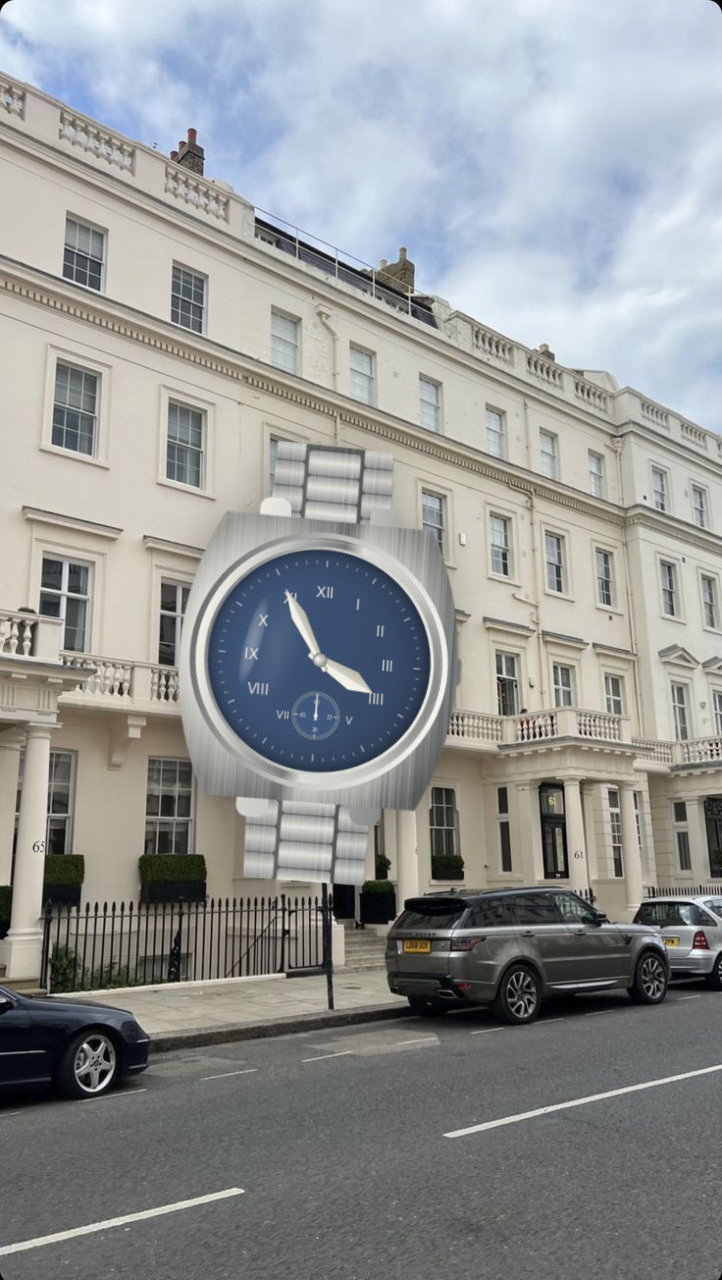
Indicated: 3 h 55 min
